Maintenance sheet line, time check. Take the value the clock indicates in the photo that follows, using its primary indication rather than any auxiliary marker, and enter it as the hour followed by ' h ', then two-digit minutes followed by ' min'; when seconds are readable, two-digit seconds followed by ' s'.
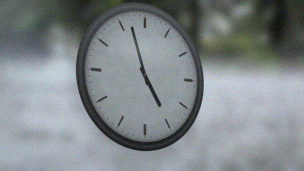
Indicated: 4 h 57 min
